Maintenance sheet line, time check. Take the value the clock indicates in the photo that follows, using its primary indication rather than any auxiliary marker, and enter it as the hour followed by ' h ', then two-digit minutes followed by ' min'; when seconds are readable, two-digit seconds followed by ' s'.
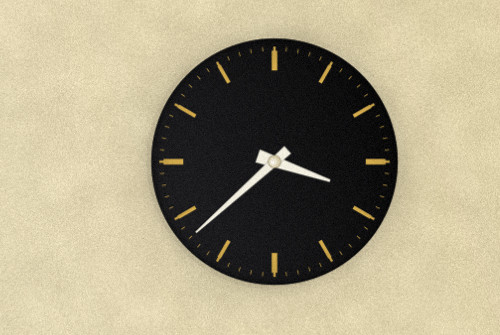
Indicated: 3 h 38 min
